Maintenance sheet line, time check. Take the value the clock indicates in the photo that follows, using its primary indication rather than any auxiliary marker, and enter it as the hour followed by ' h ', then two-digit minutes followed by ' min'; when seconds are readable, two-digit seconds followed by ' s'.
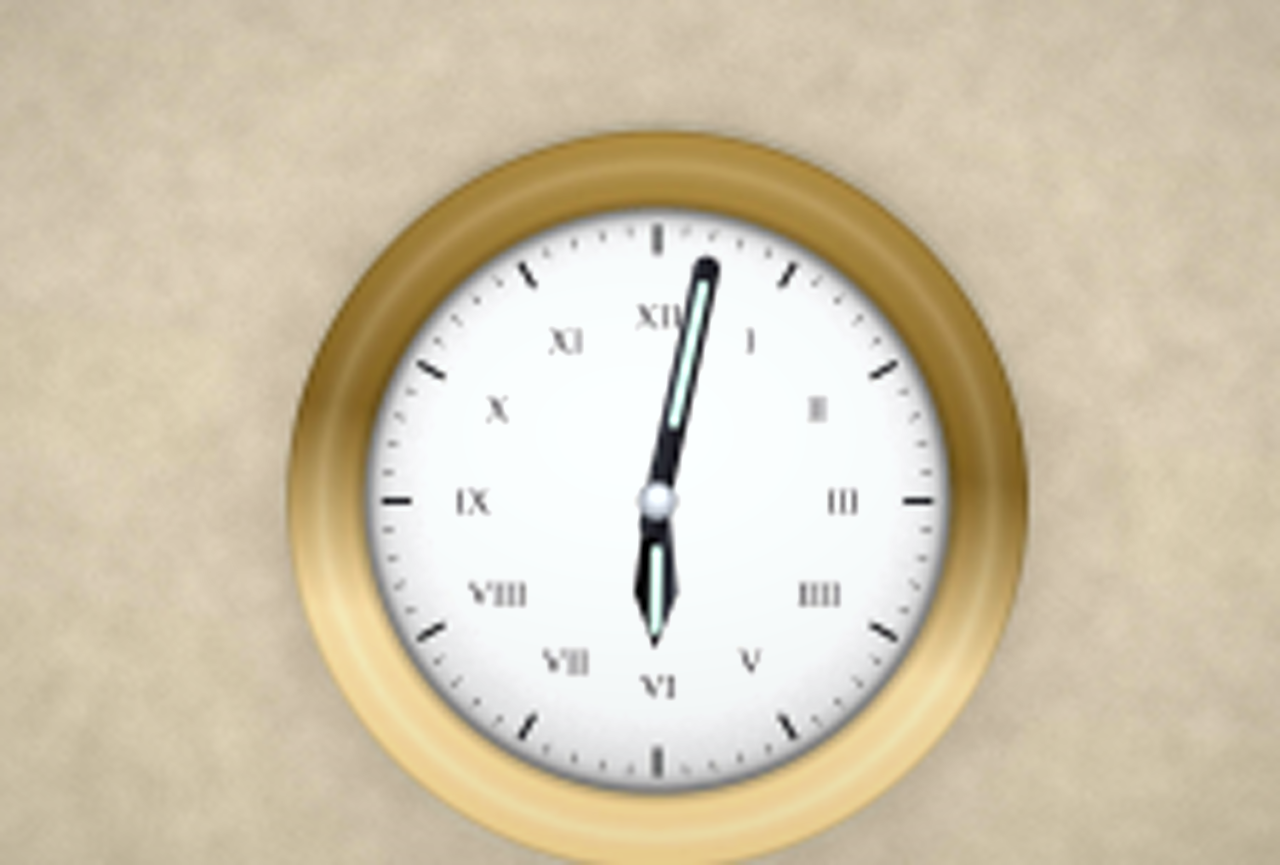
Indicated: 6 h 02 min
